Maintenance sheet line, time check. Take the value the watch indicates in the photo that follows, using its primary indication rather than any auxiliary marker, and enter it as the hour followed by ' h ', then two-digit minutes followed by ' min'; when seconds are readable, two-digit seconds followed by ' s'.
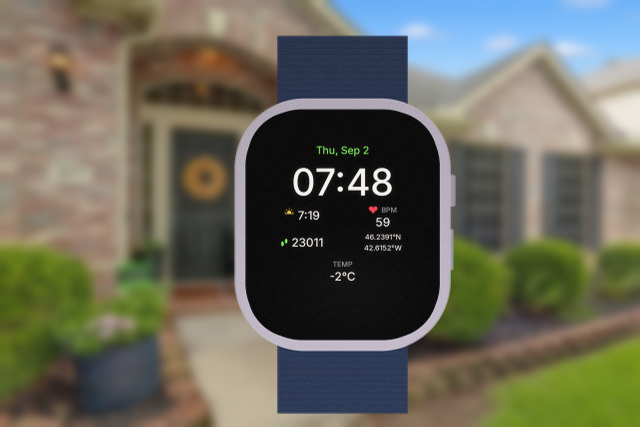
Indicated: 7 h 48 min
